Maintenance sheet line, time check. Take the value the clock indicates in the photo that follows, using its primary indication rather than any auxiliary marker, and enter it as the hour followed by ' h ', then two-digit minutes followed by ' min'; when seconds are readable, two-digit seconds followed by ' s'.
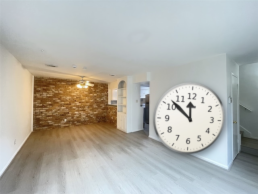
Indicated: 11 h 52 min
